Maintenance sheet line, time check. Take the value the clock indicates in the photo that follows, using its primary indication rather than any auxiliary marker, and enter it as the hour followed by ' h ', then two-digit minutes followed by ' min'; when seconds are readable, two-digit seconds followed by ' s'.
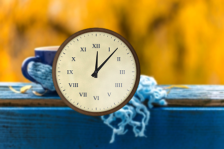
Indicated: 12 h 07 min
